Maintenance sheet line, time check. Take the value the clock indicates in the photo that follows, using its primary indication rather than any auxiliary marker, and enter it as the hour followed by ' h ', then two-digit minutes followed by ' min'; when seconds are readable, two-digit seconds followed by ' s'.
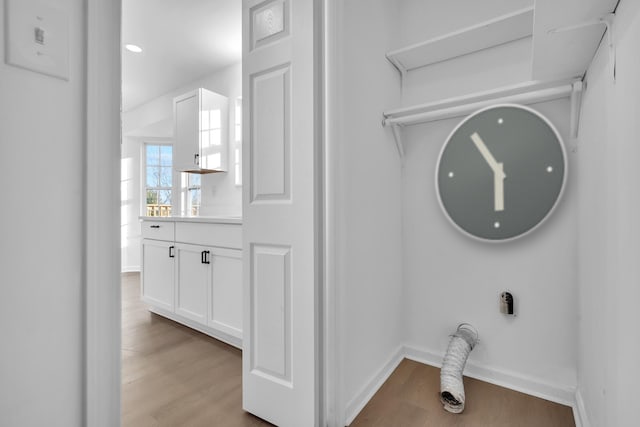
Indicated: 5 h 54 min
